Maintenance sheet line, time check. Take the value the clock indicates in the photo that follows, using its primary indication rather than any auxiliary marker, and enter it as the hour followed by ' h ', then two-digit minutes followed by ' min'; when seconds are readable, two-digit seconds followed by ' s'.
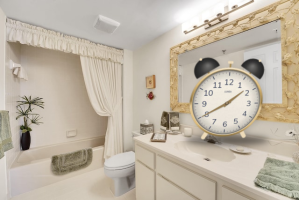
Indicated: 1 h 40 min
